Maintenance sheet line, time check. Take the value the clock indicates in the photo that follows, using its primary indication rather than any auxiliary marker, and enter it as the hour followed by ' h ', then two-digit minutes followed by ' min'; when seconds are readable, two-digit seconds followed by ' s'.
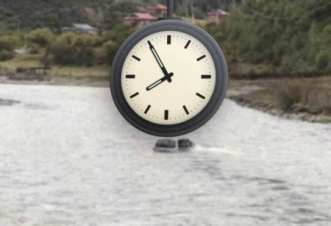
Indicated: 7 h 55 min
